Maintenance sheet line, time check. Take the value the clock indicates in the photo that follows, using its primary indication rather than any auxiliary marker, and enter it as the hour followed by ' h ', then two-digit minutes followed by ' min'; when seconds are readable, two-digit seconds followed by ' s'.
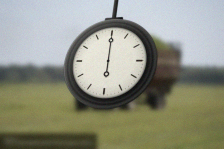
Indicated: 6 h 00 min
